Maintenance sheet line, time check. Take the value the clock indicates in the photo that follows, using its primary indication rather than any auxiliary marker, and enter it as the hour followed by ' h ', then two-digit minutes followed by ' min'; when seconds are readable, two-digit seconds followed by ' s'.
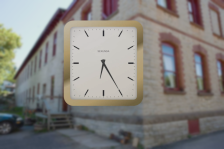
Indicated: 6 h 25 min
